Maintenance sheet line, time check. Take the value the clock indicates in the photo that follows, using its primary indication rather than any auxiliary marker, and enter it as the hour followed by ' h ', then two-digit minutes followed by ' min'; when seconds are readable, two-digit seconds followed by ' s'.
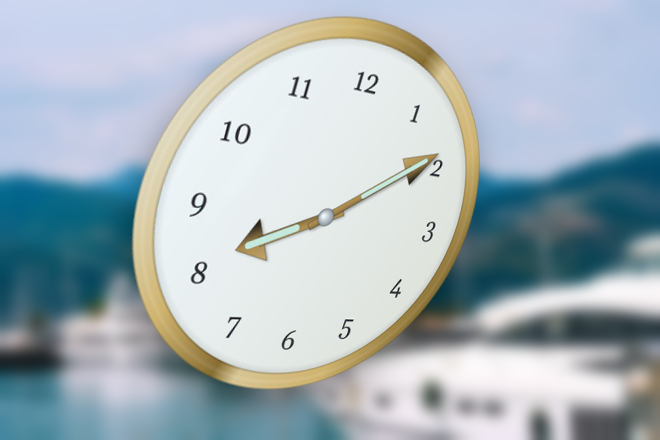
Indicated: 8 h 09 min
